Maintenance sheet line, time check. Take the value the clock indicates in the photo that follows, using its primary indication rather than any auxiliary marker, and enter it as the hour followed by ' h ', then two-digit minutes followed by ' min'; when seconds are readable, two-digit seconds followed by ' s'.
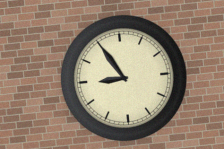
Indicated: 8 h 55 min
